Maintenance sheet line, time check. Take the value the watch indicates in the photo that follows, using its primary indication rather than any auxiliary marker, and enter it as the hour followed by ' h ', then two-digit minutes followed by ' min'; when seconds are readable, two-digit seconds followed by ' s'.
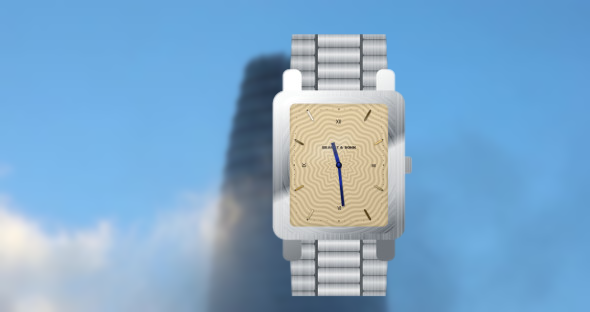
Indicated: 11 h 29 min
